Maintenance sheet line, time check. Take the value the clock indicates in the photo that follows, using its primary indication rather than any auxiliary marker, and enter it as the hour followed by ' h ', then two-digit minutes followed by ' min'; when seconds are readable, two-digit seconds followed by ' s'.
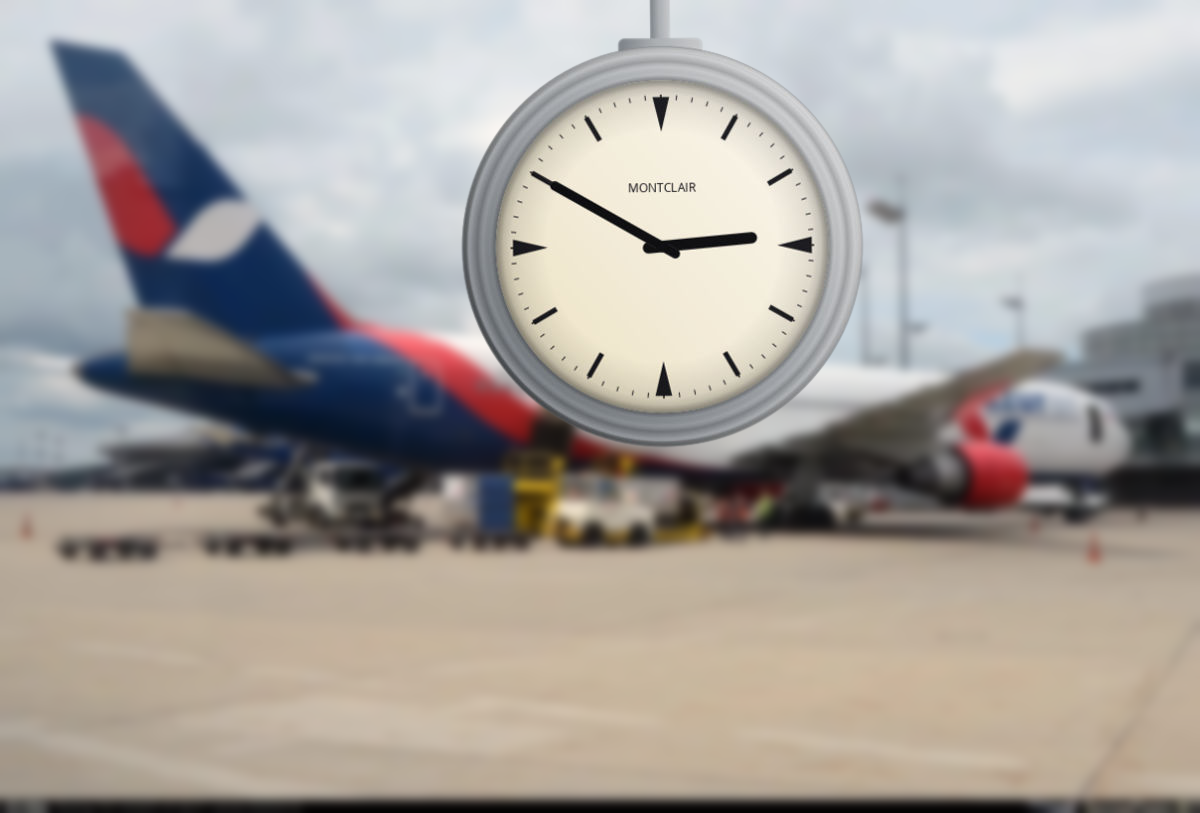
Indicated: 2 h 50 min
